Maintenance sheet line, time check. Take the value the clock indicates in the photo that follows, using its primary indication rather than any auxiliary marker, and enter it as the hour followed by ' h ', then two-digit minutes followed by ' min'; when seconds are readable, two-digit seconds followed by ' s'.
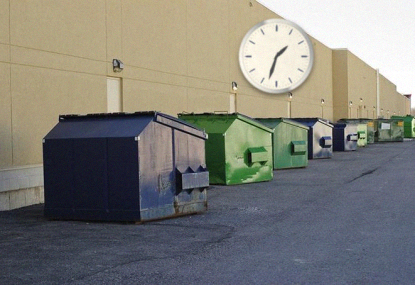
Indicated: 1 h 33 min
